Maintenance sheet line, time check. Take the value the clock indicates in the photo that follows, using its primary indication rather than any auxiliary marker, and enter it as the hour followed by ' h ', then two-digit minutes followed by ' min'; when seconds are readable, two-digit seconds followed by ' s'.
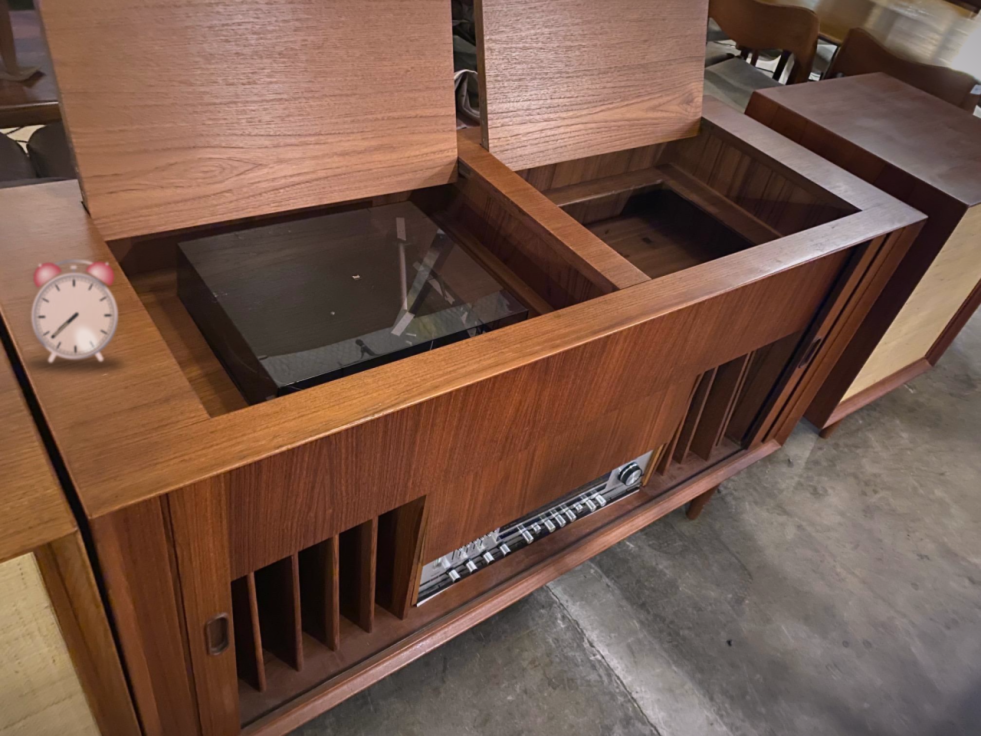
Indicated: 7 h 38 min
